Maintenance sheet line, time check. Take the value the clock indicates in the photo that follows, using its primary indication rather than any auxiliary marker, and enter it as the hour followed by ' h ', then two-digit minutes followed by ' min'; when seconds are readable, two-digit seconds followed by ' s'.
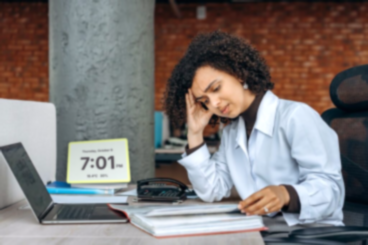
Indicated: 7 h 01 min
